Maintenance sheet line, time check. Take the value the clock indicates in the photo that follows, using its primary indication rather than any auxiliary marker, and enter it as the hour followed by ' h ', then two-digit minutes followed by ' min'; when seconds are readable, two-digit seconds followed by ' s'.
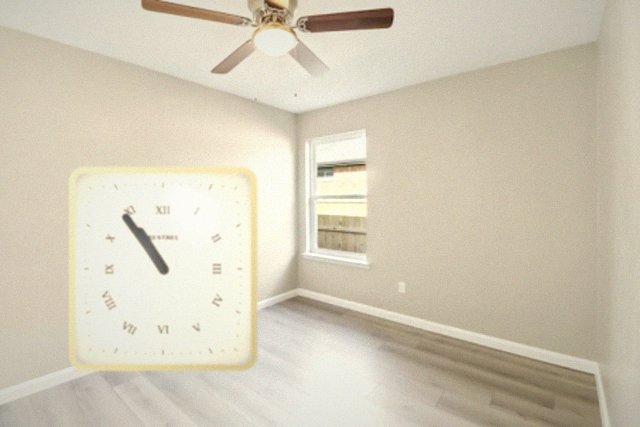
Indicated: 10 h 54 min
